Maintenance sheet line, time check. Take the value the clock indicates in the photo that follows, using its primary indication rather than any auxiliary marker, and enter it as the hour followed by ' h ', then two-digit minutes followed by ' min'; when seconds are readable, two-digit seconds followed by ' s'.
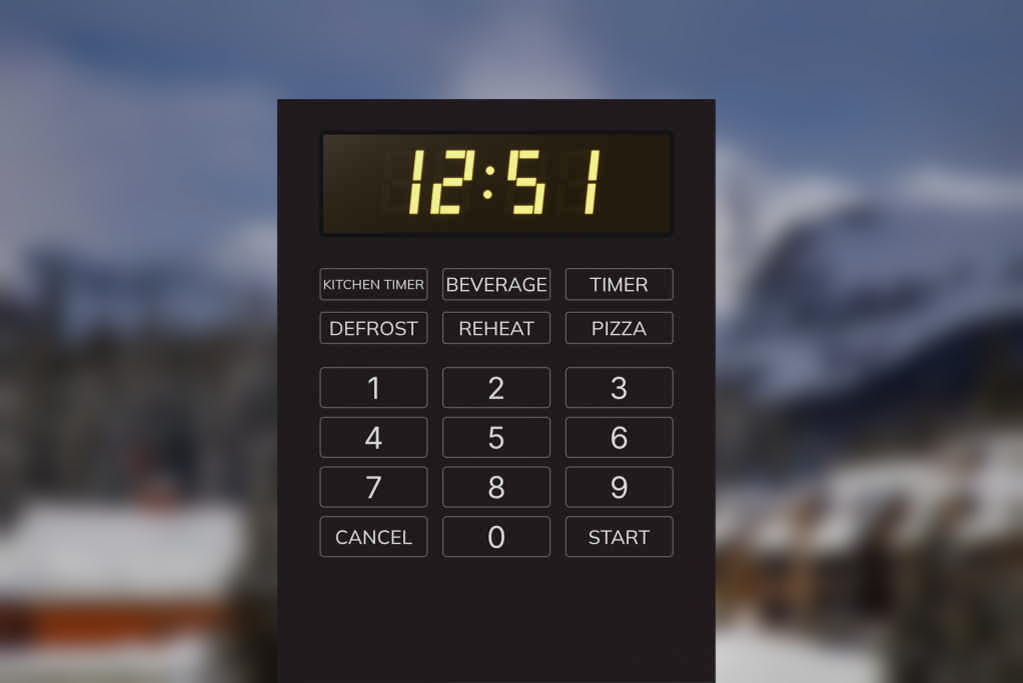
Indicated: 12 h 51 min
